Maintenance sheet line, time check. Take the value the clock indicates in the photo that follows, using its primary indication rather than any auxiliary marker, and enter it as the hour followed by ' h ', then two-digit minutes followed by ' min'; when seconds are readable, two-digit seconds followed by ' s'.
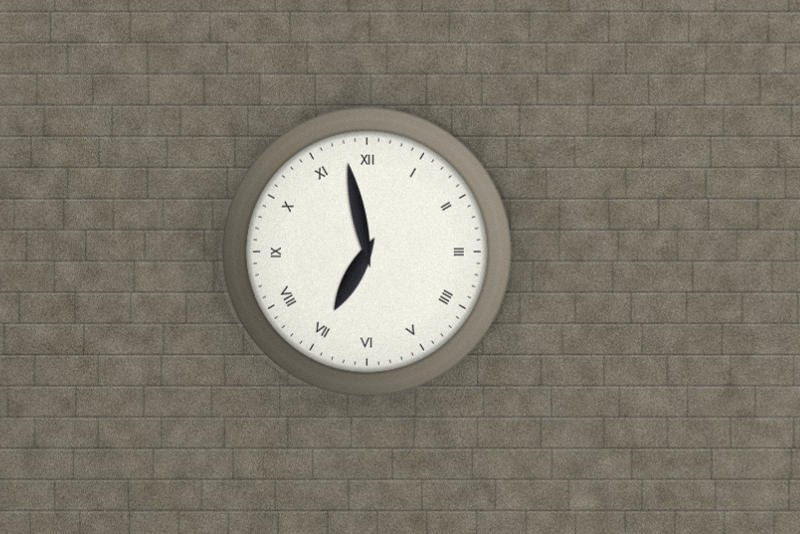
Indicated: 6 h 58 min
